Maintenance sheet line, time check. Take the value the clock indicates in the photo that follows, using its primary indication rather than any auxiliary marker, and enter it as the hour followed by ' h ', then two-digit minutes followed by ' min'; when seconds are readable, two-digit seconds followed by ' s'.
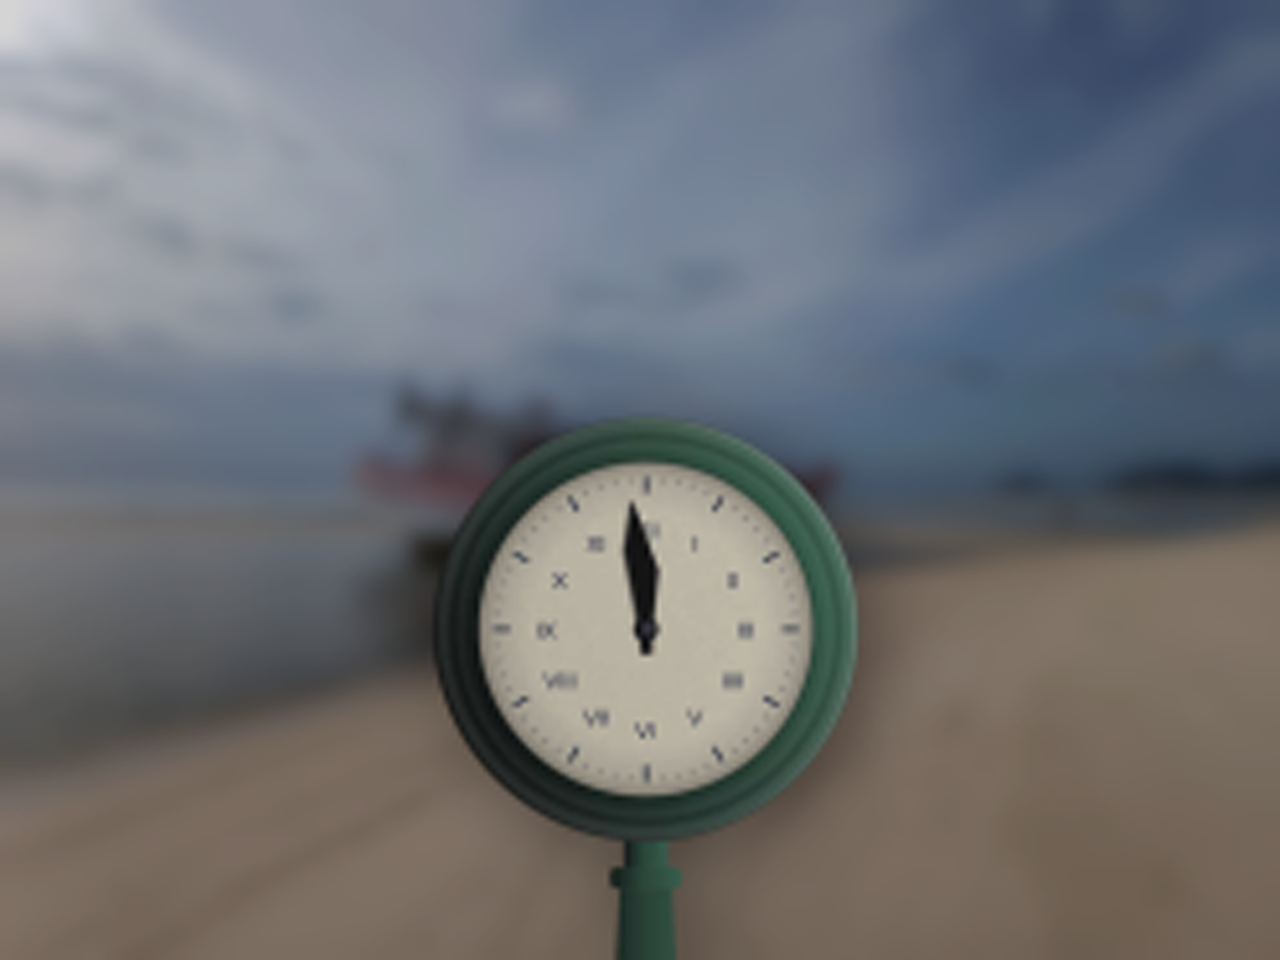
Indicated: 11 h 59 min
